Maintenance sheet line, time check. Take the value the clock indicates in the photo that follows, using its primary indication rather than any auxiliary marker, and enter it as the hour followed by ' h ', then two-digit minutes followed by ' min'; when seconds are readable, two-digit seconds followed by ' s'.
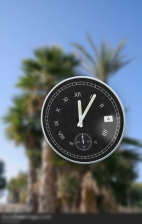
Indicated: 12 h 06 min
